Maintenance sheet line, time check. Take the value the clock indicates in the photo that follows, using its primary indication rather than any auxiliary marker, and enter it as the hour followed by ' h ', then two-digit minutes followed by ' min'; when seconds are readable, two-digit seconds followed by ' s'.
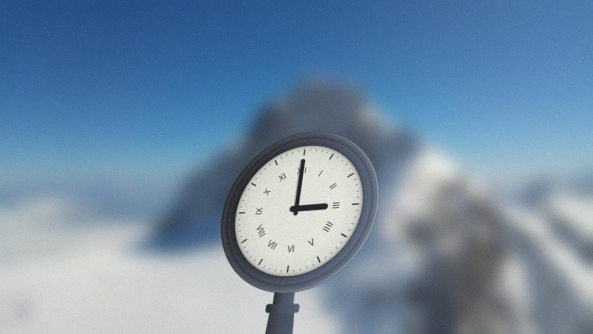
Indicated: 3 h 00 min
